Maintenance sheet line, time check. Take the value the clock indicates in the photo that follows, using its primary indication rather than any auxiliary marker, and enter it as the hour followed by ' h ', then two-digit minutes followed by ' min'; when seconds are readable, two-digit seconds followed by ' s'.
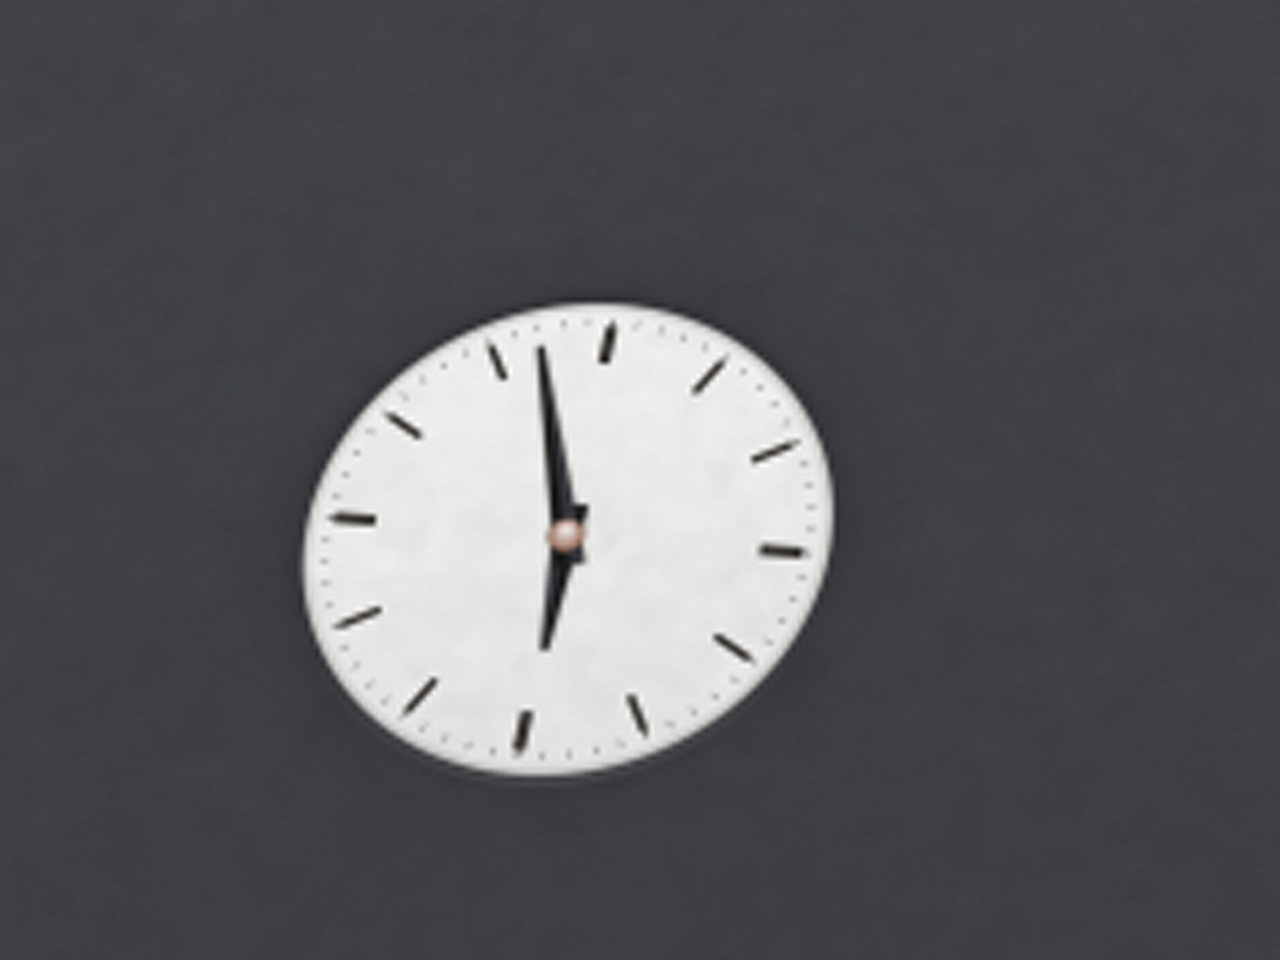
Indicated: 5 h 57 min
